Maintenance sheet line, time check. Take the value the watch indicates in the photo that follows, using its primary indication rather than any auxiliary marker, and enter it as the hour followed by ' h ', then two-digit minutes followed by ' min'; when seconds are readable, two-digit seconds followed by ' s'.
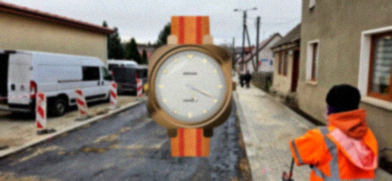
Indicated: 5 h 19 min
